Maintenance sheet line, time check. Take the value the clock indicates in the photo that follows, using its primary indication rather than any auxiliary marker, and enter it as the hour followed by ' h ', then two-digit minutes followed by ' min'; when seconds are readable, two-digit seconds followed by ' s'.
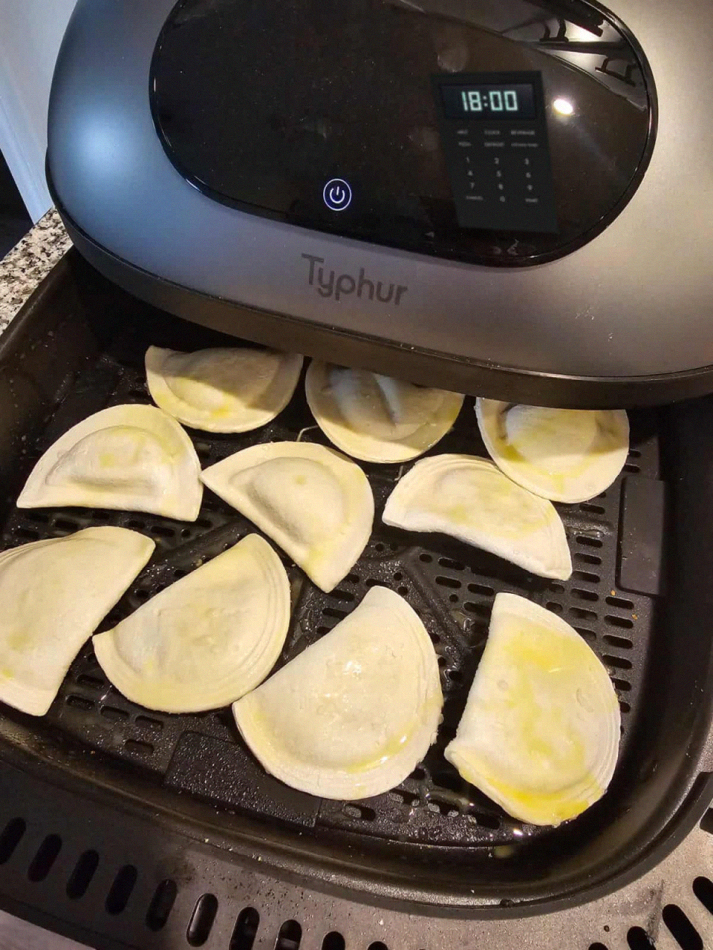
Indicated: 18 h 00 min
